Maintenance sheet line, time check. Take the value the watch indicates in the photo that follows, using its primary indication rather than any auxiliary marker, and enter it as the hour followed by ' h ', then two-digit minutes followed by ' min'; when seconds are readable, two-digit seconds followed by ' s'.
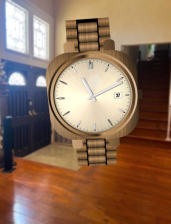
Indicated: 11 h 11 min
